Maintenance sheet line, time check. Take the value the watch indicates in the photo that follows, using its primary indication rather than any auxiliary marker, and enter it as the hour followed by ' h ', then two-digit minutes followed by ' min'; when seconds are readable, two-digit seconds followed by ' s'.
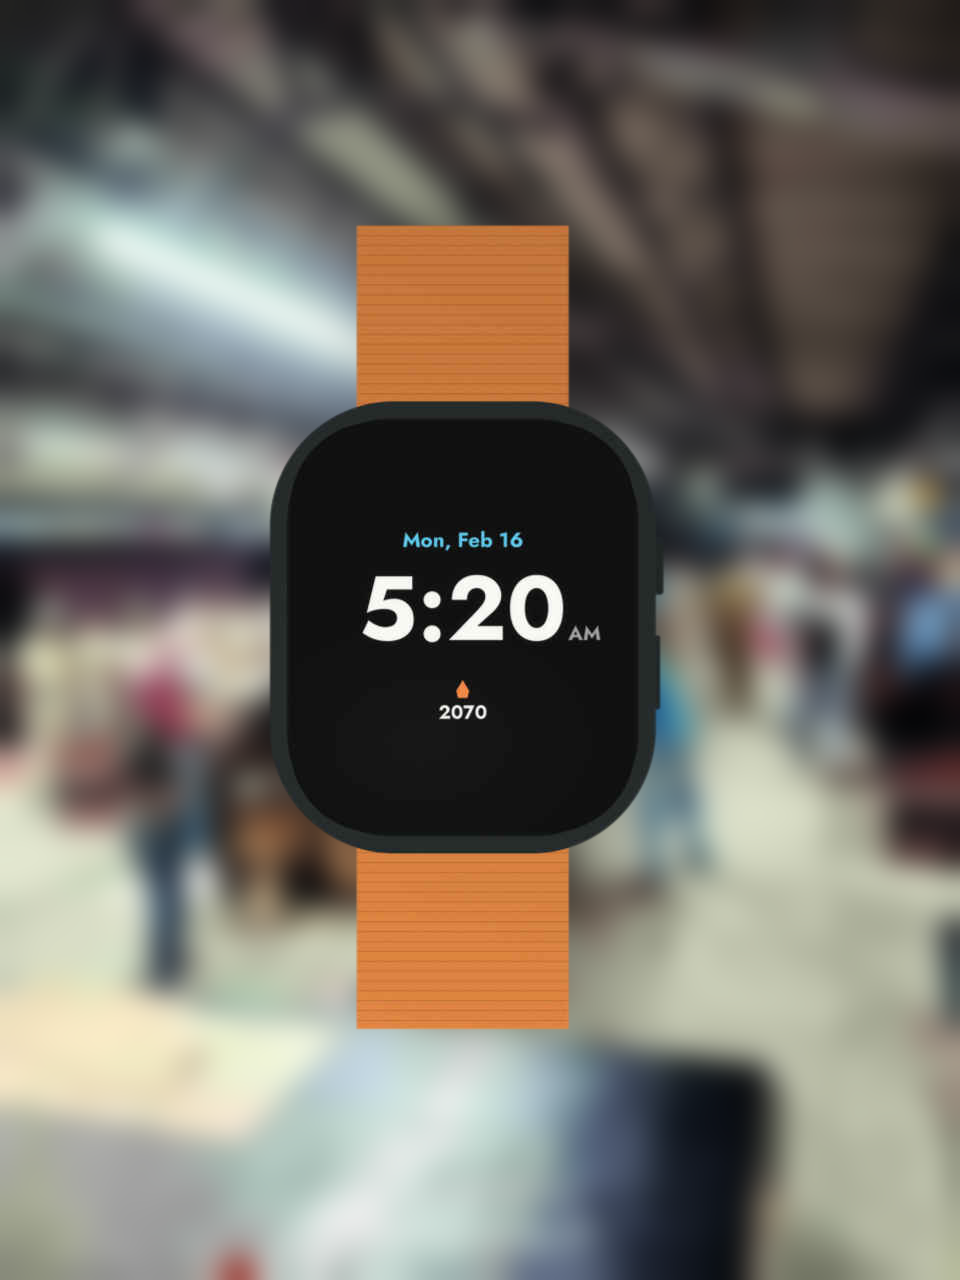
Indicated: 5 h 20 min
